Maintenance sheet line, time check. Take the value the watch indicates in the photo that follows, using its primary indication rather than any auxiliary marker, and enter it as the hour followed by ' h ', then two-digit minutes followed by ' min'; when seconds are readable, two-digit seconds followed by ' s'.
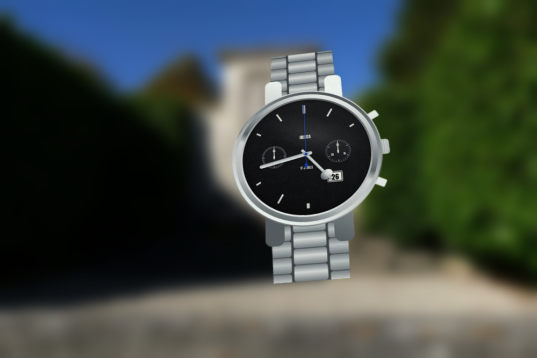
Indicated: 4 h 43 min
